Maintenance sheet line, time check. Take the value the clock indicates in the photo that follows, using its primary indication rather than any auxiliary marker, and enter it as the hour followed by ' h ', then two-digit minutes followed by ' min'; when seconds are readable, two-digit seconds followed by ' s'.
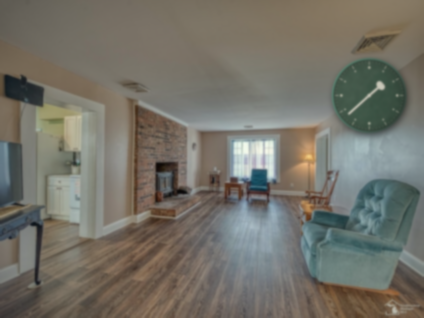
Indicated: 1 h 38 min
